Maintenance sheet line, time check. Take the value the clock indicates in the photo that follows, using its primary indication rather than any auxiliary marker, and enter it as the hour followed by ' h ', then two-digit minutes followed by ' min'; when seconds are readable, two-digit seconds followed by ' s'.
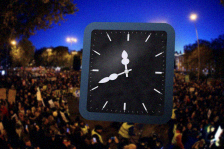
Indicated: 11 h 41 min
